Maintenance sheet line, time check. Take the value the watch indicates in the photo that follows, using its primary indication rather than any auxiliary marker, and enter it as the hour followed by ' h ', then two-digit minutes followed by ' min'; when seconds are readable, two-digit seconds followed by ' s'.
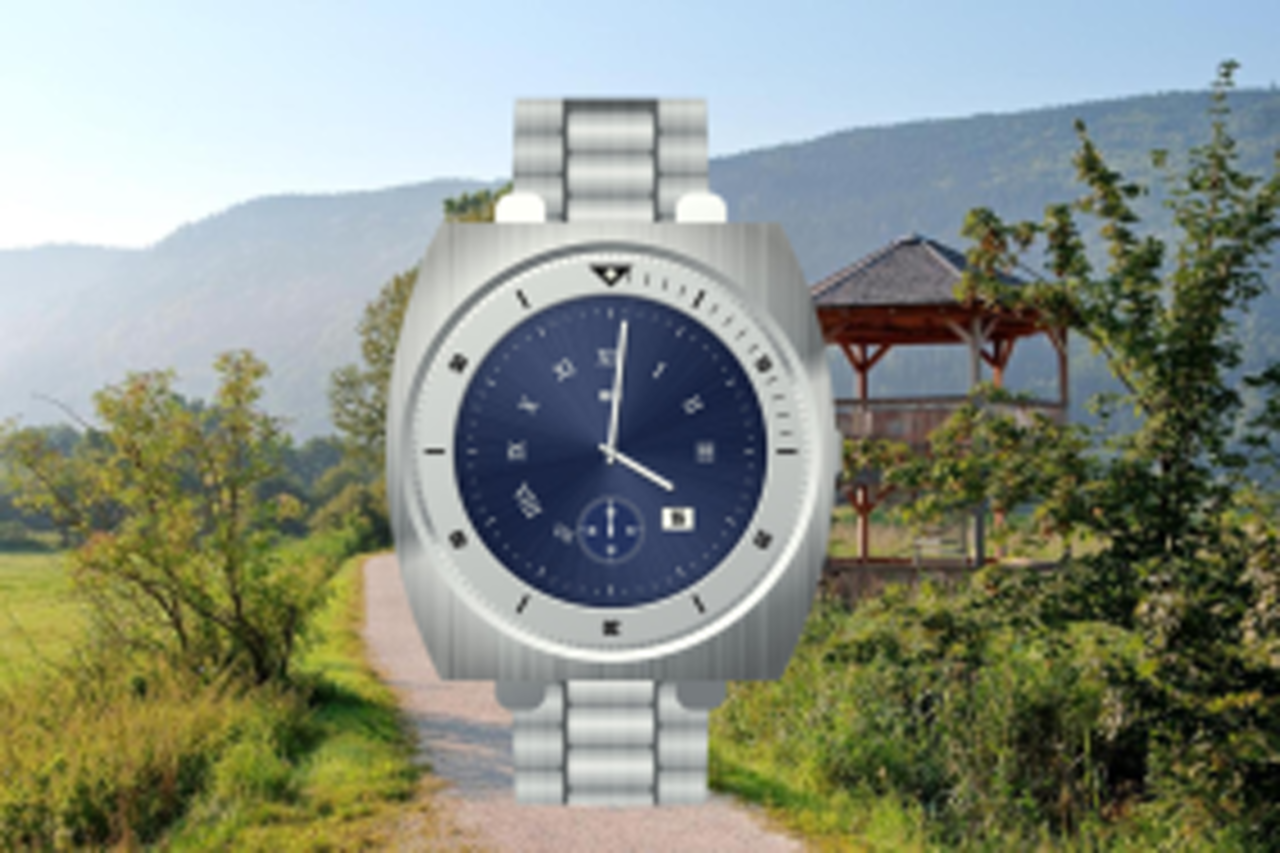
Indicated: 4 h 01 min
